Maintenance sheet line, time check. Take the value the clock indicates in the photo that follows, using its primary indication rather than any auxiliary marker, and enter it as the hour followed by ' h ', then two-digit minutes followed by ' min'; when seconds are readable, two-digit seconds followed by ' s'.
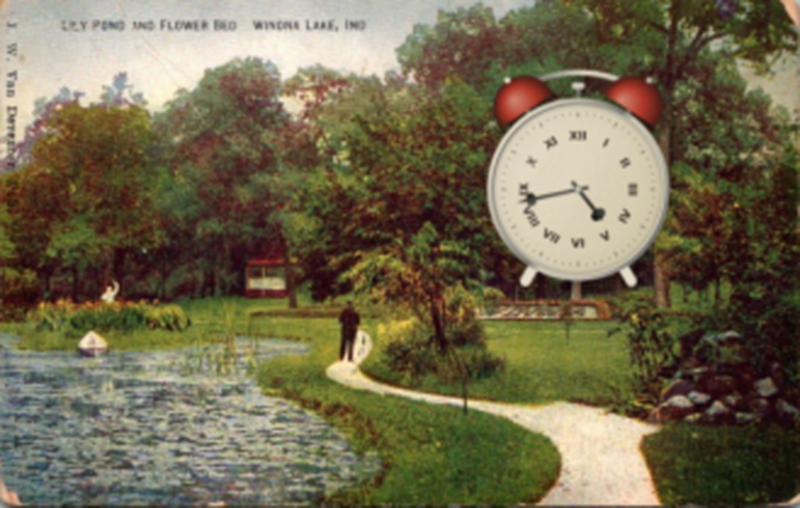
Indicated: 4 h 43 min
